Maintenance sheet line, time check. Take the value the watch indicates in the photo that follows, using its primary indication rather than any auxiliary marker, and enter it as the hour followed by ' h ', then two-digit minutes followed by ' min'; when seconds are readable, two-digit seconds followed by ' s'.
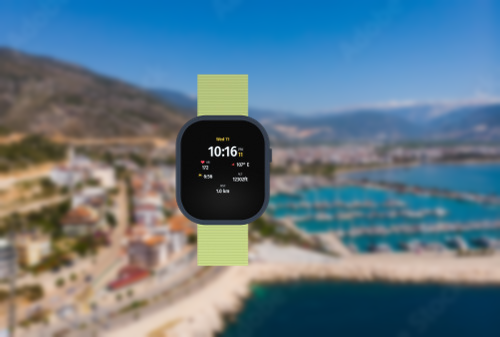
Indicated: 10 h 16 min
